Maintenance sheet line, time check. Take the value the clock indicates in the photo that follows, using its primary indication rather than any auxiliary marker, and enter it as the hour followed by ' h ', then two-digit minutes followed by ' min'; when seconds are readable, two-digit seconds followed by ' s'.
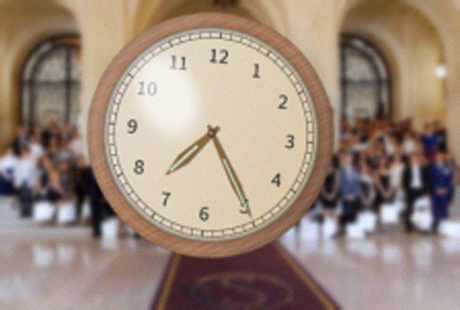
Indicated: 7 h 25 min
